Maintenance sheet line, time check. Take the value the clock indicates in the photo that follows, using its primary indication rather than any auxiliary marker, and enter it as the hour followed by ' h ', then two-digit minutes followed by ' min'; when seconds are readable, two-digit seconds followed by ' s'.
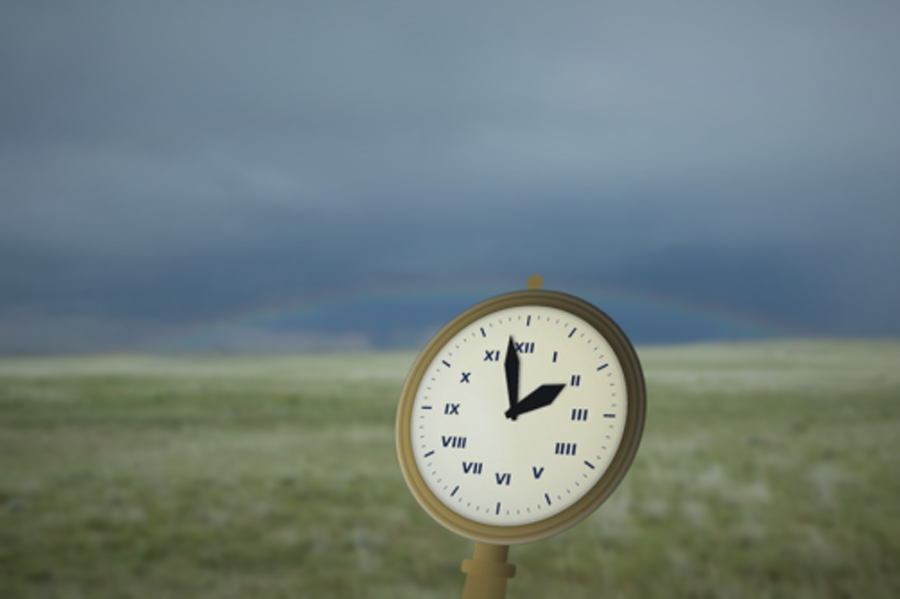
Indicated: 1 h 58 min
